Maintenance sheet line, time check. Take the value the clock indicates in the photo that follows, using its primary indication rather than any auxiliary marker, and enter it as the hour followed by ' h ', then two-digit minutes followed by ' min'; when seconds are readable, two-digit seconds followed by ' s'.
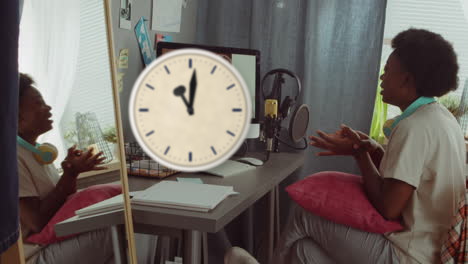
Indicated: 11 h 01 min
